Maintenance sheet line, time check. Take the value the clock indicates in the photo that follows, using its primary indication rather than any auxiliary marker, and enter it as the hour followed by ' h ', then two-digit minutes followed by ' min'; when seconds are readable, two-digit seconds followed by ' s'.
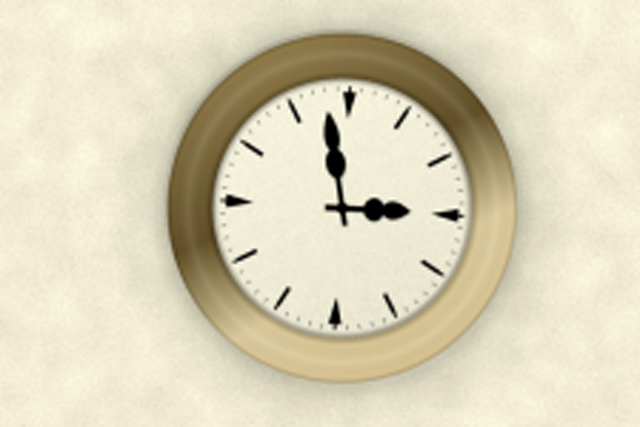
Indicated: 2 h 58 min
